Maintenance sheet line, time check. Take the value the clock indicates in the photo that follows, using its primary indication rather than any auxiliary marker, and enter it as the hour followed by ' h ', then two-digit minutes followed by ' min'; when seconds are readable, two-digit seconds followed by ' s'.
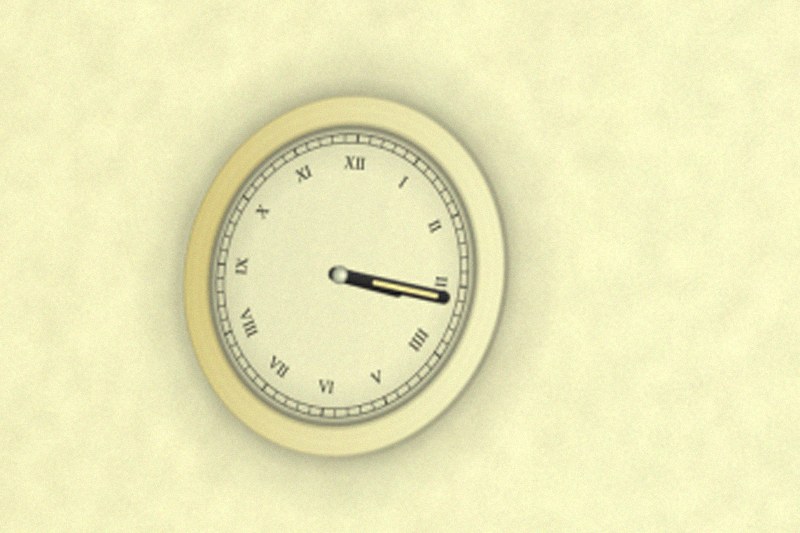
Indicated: 3 h 16 min
